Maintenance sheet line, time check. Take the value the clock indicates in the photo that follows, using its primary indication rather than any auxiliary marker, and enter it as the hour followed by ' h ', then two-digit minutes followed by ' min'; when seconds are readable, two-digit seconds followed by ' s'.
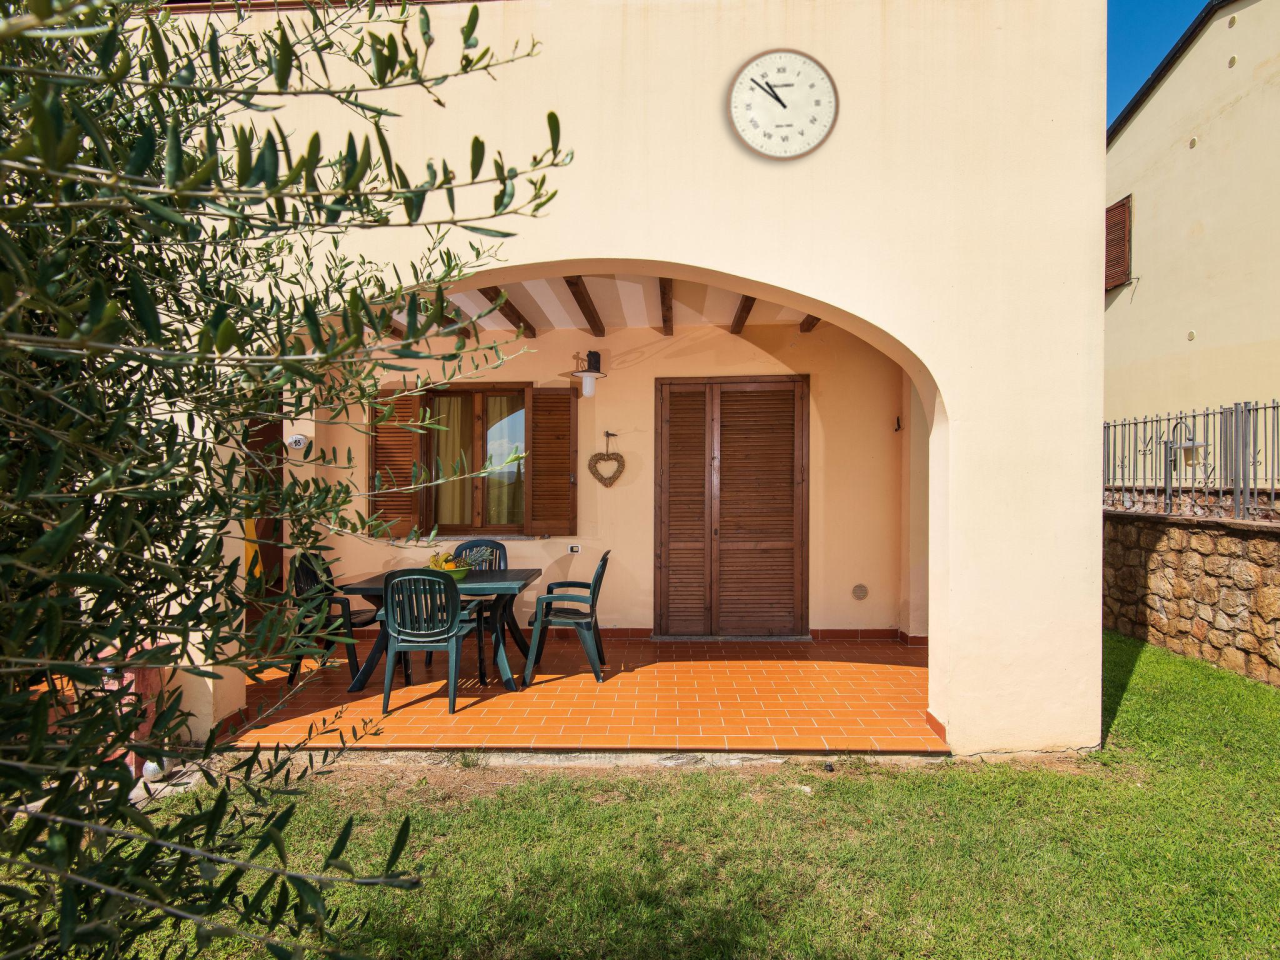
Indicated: 10 h 52 min
